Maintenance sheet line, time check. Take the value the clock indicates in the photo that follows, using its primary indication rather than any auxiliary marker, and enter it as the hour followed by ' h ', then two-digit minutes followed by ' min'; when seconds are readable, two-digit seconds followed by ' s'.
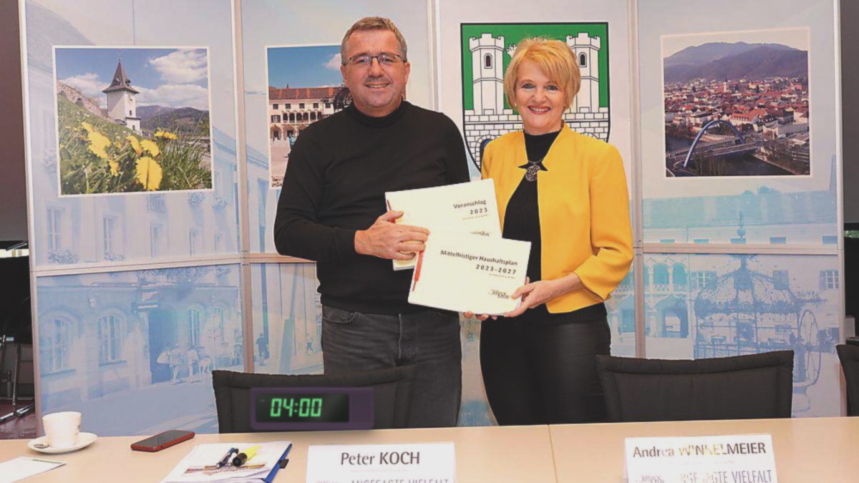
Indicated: 4 h 00 min
